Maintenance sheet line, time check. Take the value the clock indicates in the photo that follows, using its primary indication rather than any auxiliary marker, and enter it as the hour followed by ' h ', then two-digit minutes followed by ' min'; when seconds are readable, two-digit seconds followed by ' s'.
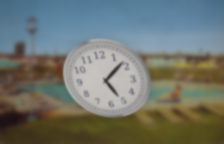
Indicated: 5 h 08 min
